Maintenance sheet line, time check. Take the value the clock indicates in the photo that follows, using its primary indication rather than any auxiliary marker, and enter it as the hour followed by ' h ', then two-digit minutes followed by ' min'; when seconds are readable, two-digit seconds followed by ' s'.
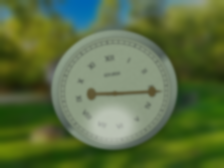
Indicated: 9 h 16 min
